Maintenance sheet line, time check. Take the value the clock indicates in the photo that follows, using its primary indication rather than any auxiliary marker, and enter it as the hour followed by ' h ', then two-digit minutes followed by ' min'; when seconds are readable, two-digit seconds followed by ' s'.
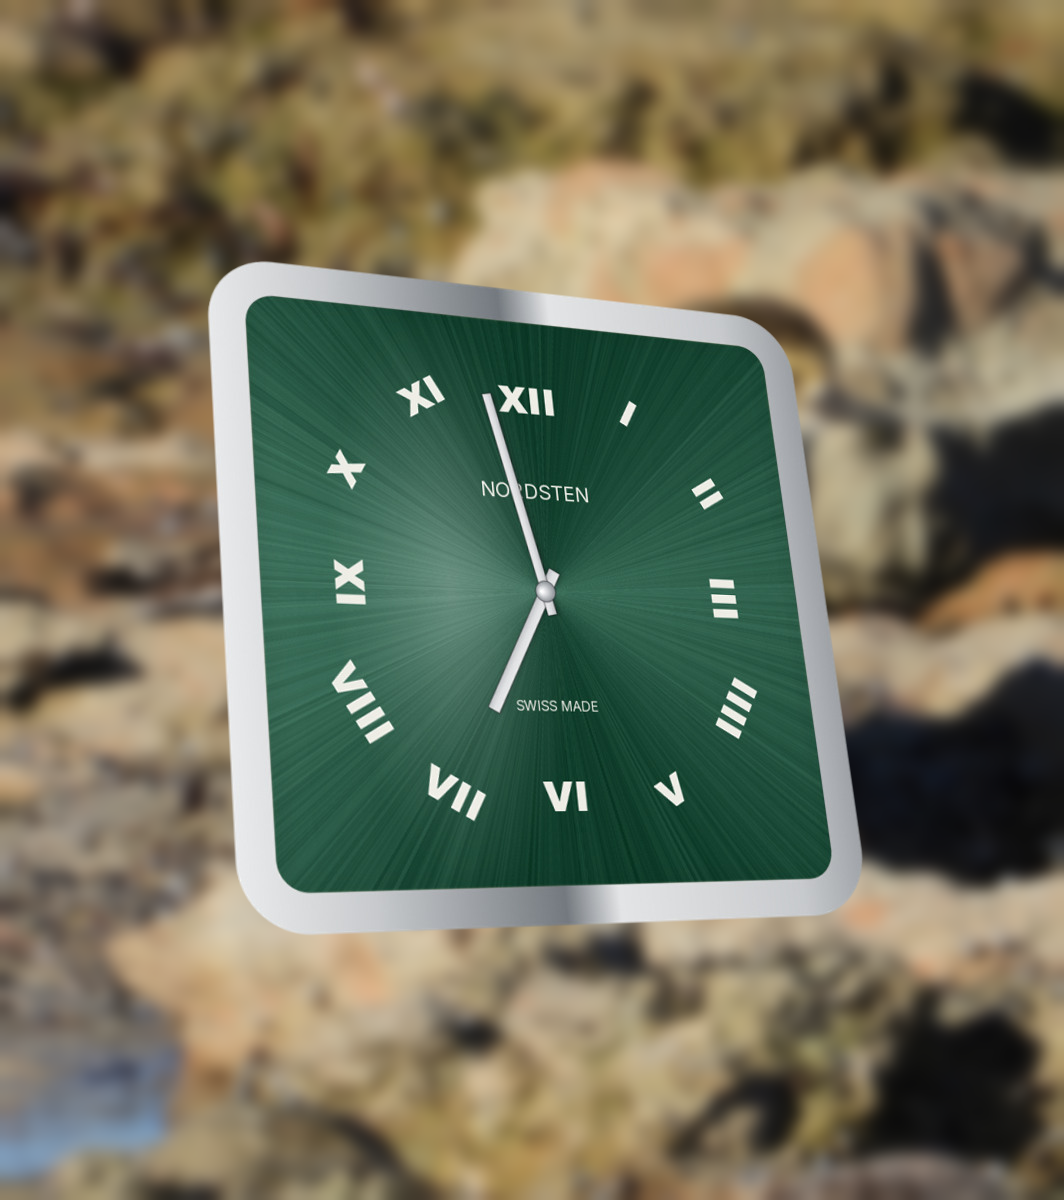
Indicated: 6 h 58 min
